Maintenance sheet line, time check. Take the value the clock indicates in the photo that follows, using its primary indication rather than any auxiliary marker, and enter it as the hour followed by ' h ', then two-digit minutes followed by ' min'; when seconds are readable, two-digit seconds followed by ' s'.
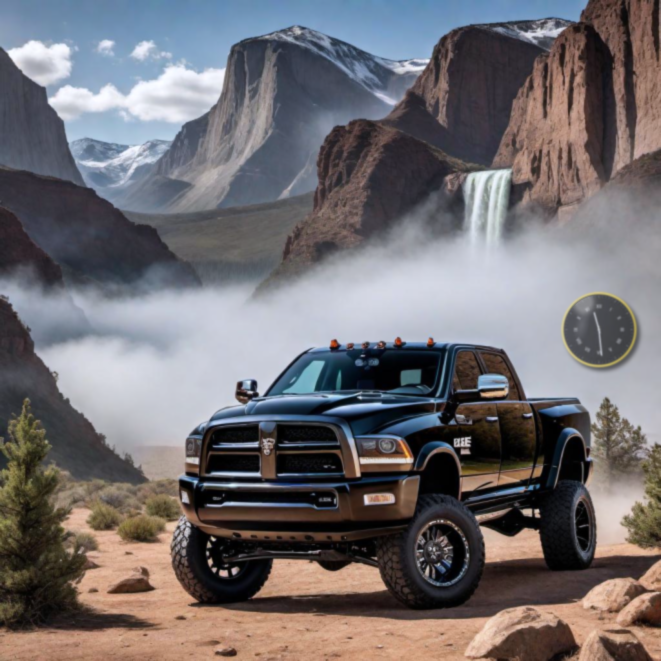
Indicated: 11 h 29 min
